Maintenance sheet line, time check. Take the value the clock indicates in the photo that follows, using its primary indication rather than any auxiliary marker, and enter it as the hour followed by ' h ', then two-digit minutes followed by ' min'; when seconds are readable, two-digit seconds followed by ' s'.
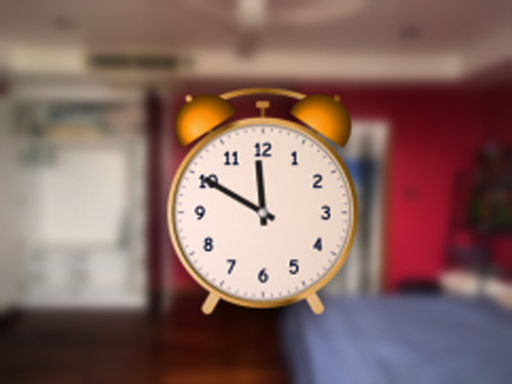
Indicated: 11 h 50 min
